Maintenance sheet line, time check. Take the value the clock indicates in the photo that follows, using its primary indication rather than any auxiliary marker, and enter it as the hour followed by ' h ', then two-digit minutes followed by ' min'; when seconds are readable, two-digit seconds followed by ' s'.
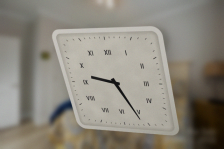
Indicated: 9 h 26 min
